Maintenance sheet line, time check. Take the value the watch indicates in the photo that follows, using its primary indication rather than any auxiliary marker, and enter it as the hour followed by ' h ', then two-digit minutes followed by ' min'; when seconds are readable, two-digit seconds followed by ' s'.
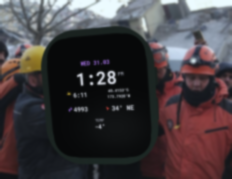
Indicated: 1 h 28 min
